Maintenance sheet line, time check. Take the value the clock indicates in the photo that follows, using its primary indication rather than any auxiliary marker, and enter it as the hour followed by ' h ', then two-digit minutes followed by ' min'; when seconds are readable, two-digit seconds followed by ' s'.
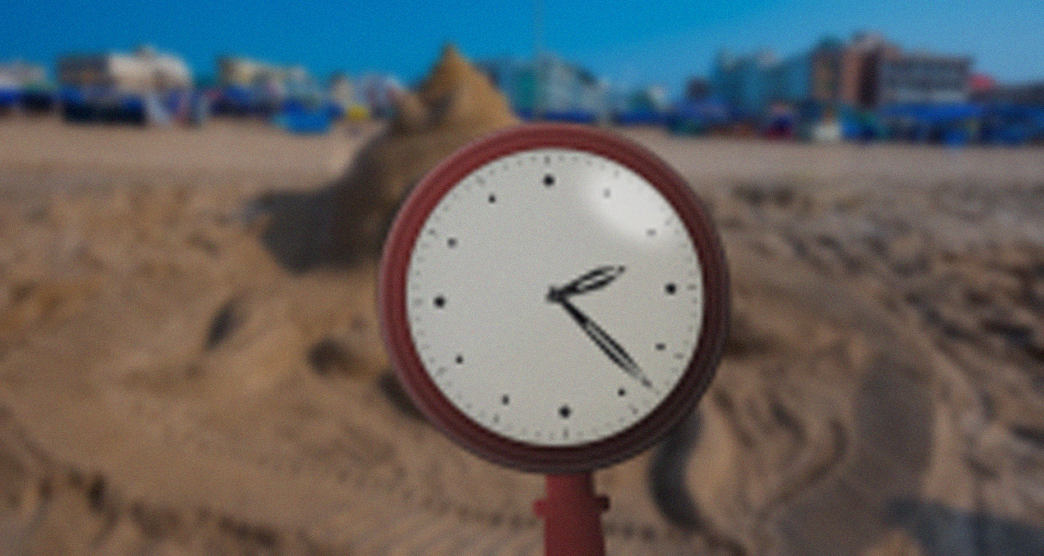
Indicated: 2 h 23 min
